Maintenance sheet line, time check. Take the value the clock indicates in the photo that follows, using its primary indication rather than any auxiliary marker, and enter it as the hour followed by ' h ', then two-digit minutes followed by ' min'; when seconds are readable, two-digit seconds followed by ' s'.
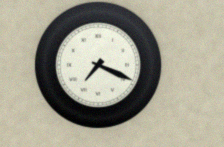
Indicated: 7 h 19 min
